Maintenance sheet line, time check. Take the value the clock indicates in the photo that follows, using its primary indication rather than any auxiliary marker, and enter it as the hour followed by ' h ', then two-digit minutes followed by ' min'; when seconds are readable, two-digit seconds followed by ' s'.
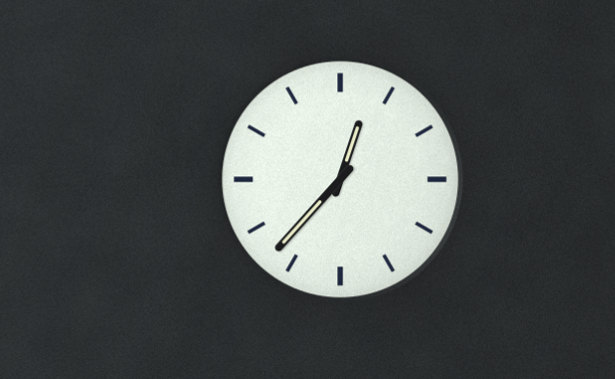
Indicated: 12 h 37 min
